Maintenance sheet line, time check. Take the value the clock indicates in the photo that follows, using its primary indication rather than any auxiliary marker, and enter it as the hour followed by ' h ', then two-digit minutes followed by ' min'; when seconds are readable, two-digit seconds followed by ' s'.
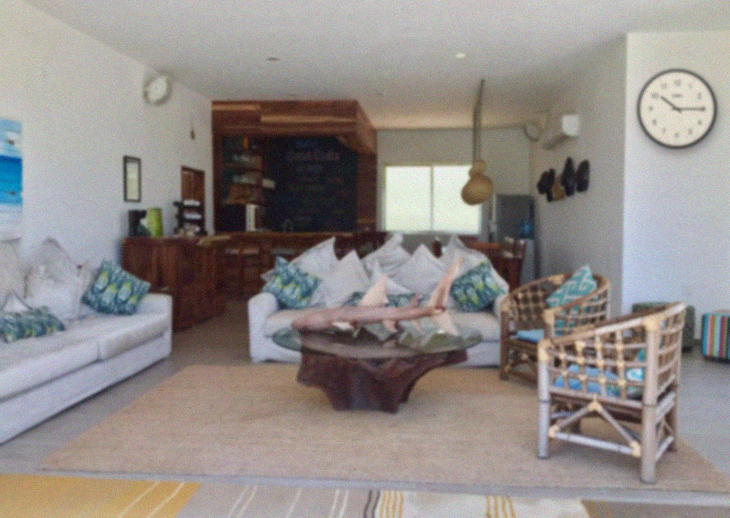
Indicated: 10 h 15 min
